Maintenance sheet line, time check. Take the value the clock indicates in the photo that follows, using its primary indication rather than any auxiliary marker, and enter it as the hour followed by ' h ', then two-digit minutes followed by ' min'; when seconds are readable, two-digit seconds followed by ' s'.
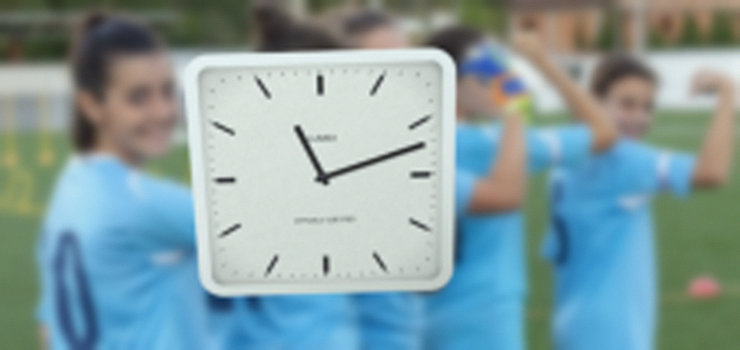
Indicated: 11 h 12 min
